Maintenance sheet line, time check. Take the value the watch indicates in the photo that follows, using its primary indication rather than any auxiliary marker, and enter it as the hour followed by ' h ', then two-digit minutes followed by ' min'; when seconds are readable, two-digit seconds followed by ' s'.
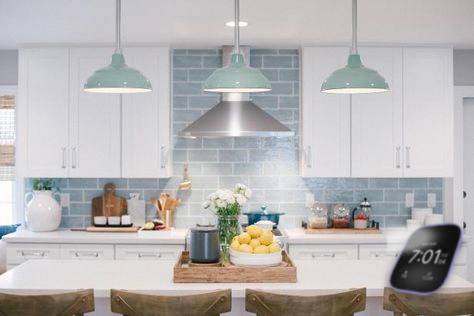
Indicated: 7 h 01 min
